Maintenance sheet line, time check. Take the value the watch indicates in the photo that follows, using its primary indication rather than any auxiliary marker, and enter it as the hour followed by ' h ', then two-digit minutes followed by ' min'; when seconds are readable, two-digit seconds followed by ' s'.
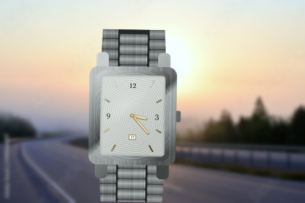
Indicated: 3 h 23 min
